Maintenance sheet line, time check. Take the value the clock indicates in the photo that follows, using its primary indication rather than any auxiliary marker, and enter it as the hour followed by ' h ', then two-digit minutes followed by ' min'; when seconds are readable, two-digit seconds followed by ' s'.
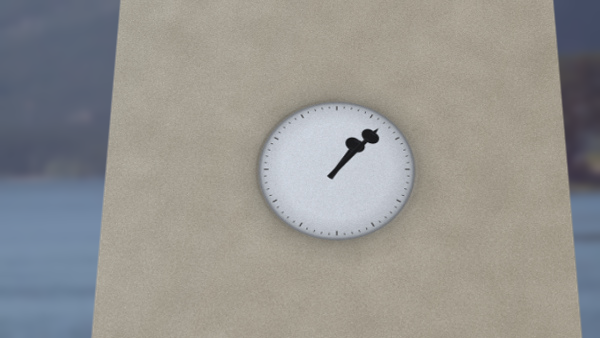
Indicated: 1 h 07 min
